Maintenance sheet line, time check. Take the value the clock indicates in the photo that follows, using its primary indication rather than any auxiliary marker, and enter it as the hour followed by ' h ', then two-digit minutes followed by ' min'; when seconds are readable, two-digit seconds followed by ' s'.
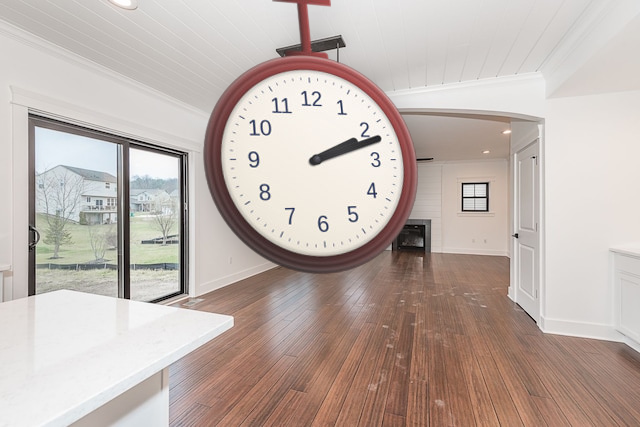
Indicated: 2 h 12 min
